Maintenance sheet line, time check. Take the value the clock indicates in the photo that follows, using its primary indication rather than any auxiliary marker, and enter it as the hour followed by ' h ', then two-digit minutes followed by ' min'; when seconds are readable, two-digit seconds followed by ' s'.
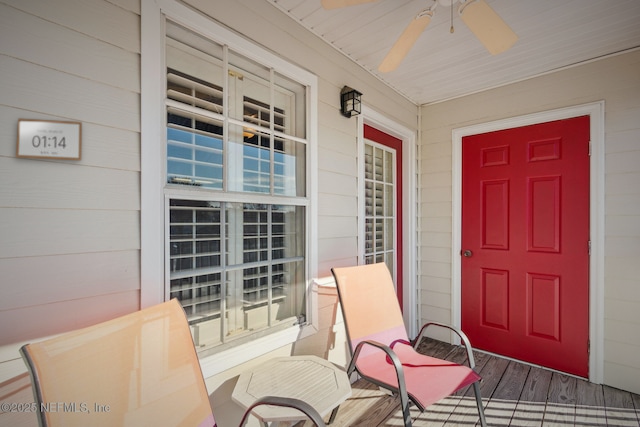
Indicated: 1 h 14 min
